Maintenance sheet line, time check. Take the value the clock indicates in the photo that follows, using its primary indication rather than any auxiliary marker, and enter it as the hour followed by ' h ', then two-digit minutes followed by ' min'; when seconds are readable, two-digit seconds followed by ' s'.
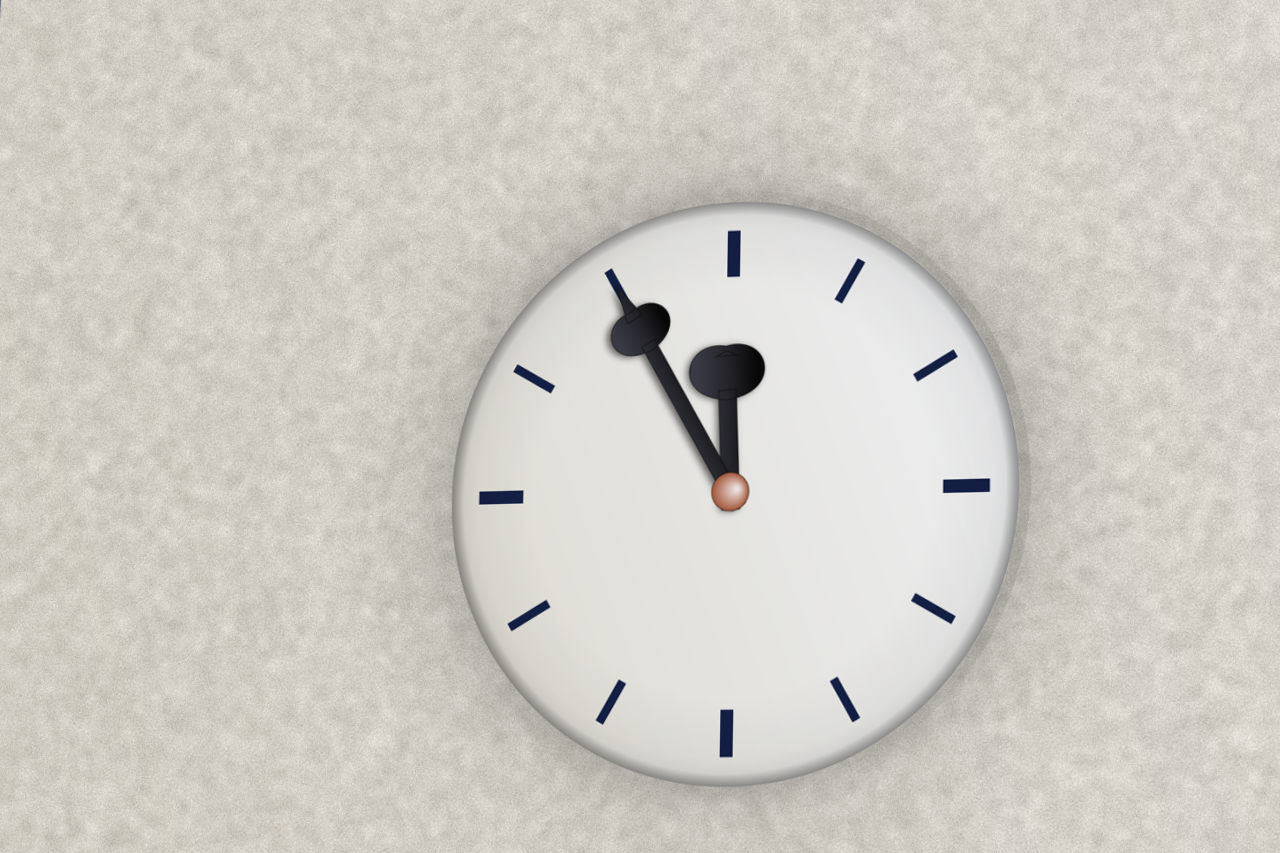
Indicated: 11 h 55 min
